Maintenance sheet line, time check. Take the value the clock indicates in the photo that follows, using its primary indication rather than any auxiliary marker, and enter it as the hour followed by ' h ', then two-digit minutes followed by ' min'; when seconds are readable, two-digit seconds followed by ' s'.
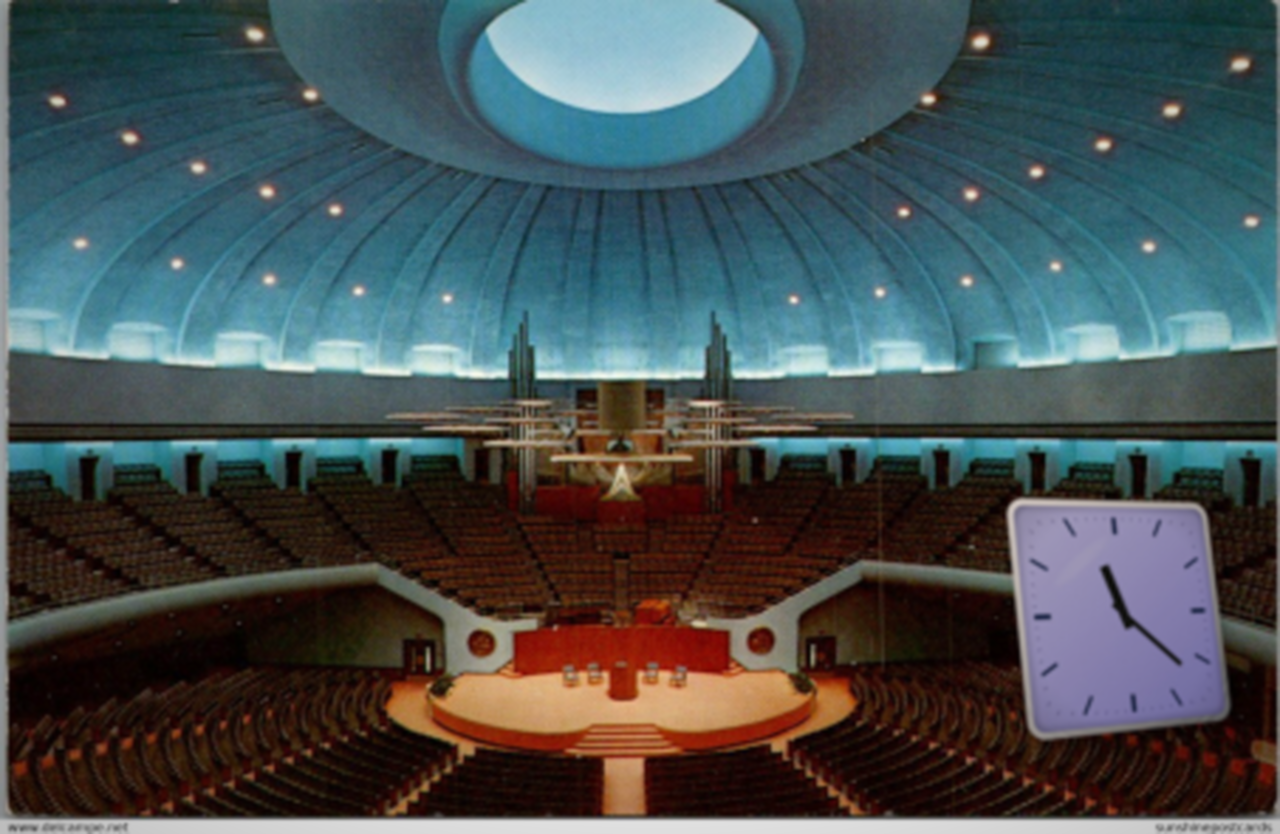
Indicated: 11 h 22 min
